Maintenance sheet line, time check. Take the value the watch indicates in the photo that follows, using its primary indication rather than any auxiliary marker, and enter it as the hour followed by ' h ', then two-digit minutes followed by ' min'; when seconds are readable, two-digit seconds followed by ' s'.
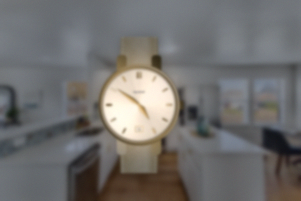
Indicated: 4 h 51 min
